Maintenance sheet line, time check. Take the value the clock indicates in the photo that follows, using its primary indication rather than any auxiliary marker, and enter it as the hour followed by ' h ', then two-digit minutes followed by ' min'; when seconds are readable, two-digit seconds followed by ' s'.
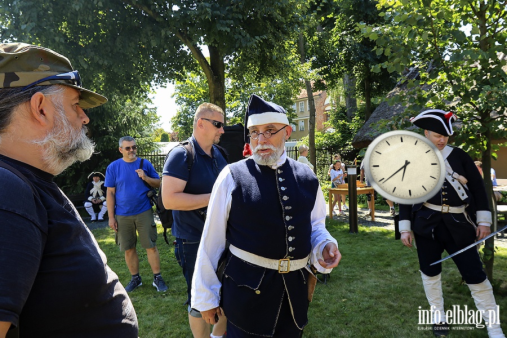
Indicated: 6 h 39 min
